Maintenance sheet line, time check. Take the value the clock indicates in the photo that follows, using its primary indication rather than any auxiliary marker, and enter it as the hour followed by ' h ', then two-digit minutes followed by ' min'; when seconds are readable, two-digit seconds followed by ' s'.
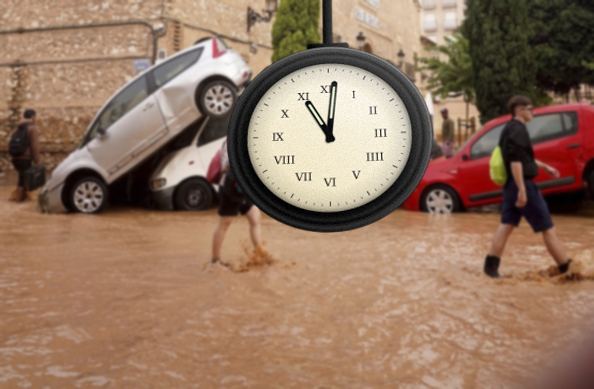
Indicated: 11 h 01 min
